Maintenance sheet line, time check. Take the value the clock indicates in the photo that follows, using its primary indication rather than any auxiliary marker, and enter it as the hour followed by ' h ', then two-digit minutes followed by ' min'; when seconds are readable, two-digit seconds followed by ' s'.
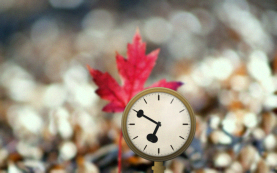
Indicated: 6 h 50 min
